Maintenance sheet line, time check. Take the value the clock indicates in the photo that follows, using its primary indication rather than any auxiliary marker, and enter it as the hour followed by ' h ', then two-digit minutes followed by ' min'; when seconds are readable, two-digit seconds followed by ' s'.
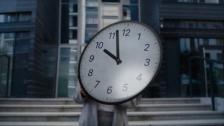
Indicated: 9 h 57 min
